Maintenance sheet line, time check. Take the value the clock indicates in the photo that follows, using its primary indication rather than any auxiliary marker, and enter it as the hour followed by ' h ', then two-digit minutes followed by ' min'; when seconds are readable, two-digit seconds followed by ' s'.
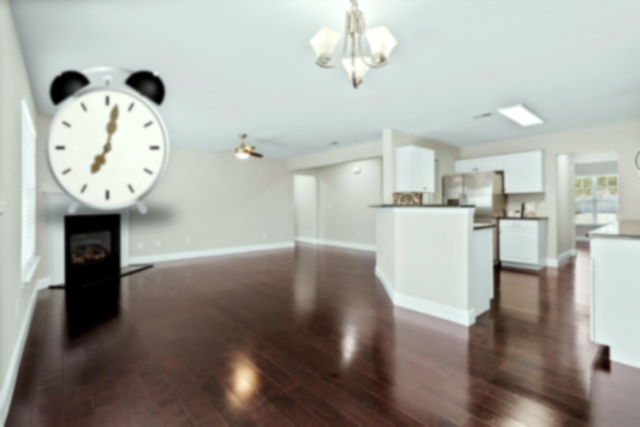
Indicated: 7 h 02 min
